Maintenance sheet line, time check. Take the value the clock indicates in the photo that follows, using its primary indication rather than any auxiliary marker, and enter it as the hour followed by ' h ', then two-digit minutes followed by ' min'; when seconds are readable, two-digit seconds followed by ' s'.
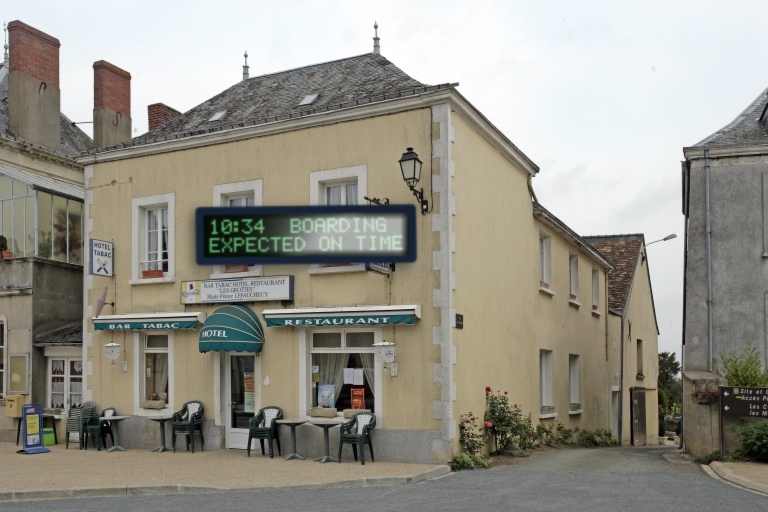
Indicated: 10 h 34 min
